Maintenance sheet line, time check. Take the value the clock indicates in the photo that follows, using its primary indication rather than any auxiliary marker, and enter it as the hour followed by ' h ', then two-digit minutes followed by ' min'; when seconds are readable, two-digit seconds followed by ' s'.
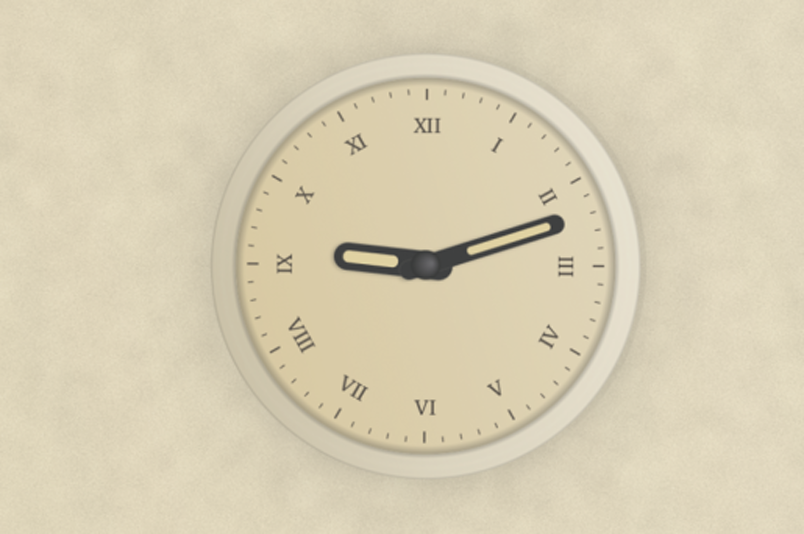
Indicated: 9 h 12 min
